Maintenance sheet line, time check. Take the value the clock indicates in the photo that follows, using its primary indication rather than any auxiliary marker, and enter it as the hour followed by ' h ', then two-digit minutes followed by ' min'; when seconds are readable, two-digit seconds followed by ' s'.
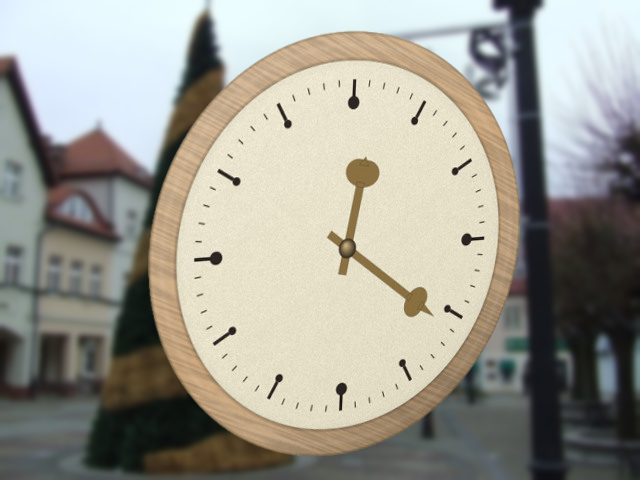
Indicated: 12 h 21 min
